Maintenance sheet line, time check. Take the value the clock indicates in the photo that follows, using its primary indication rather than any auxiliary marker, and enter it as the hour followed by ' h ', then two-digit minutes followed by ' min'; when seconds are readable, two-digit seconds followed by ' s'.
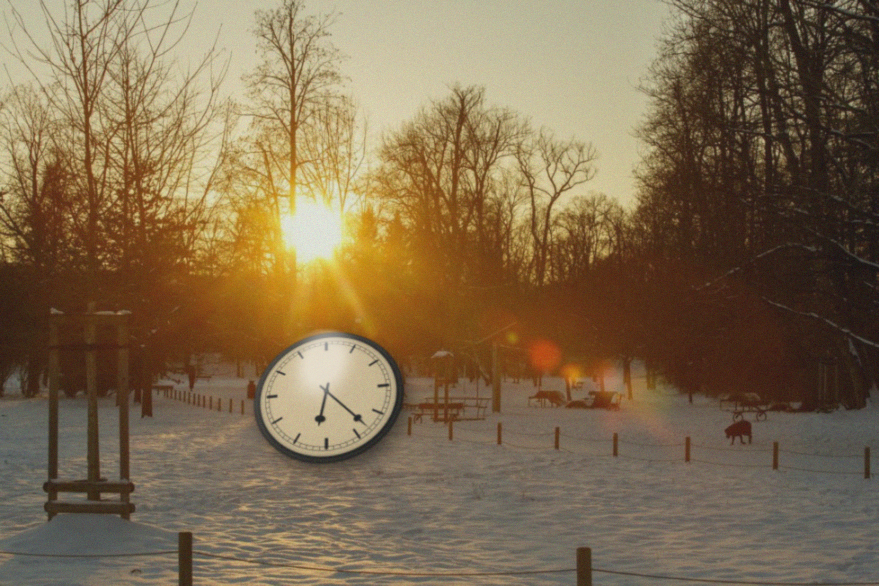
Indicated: 6 h 23 min
